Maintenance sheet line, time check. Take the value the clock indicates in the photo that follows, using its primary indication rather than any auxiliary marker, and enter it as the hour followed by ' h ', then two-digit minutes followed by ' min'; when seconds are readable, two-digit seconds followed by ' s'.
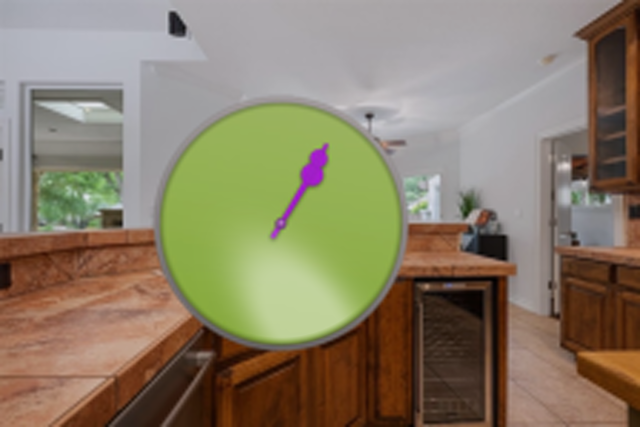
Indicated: 1 h 05 min
